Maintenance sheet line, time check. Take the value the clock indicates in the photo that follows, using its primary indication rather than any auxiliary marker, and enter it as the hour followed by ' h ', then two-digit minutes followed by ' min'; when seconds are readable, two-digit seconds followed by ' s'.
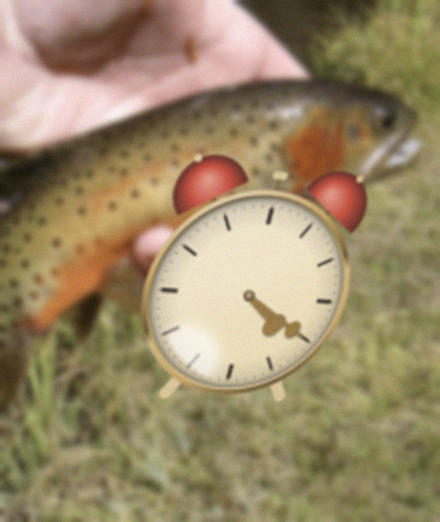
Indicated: 4 h 20 min
